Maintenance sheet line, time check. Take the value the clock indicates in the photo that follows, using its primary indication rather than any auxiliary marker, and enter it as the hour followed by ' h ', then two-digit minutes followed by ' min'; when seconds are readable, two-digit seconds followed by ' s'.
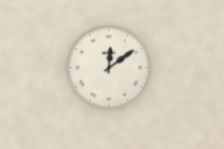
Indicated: 12 h 09 min
